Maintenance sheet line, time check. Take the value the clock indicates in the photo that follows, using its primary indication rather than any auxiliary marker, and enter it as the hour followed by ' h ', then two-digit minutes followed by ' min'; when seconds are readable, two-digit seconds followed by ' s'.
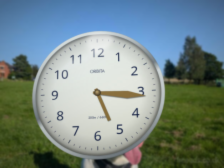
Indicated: 5 h 16 min
